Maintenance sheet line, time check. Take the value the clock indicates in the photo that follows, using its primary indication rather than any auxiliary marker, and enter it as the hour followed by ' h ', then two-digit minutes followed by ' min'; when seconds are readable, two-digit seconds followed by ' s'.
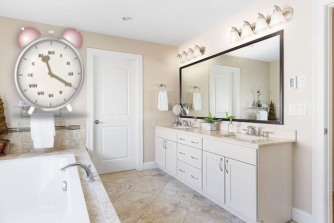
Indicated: 11 h 20 min
